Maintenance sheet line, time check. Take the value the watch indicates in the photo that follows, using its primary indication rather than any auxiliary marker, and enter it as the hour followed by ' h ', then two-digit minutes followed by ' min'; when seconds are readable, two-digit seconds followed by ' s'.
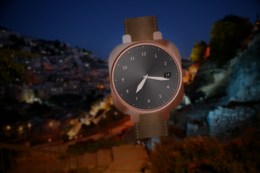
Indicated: 7 h 17 min
